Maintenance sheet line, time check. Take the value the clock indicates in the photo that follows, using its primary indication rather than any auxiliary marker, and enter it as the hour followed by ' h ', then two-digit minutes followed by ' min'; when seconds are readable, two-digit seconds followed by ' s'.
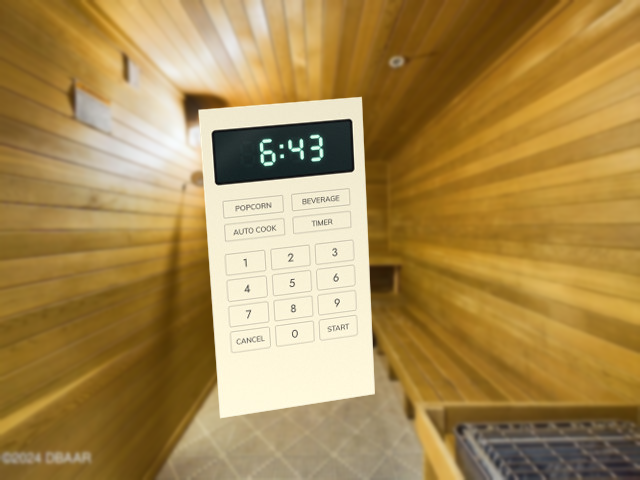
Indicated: 6 h 43 min
